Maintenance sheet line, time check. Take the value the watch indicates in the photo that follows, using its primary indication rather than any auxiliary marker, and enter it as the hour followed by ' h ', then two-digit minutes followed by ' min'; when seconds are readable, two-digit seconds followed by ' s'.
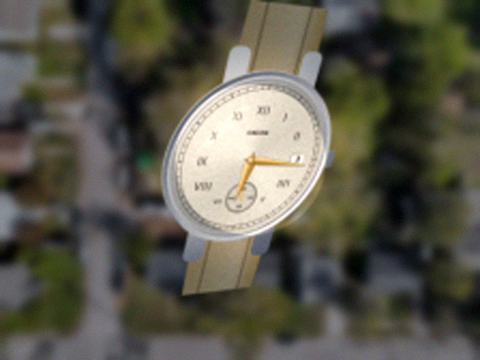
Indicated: 6 h 16 min
